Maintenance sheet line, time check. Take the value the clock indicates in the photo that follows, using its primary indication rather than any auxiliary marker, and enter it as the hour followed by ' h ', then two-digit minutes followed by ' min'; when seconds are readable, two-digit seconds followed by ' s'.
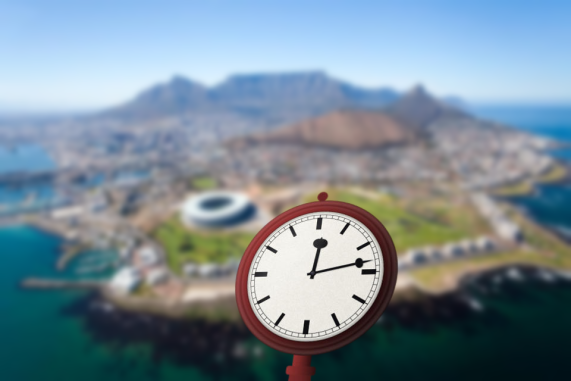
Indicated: 12 h 13 min
